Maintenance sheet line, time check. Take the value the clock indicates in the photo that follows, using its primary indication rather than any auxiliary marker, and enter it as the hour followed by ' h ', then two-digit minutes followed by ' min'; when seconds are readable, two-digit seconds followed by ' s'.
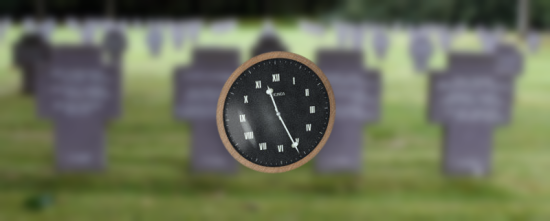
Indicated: 11 h 26 min
